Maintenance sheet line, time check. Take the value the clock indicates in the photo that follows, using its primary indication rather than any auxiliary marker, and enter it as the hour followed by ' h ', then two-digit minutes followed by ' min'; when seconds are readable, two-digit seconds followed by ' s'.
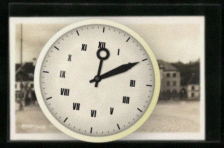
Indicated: 12 h 10 min
